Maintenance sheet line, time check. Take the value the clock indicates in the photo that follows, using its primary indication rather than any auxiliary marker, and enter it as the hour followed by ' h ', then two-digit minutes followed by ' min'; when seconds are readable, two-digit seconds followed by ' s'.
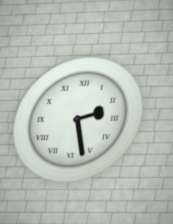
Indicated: 2 h 27 min
